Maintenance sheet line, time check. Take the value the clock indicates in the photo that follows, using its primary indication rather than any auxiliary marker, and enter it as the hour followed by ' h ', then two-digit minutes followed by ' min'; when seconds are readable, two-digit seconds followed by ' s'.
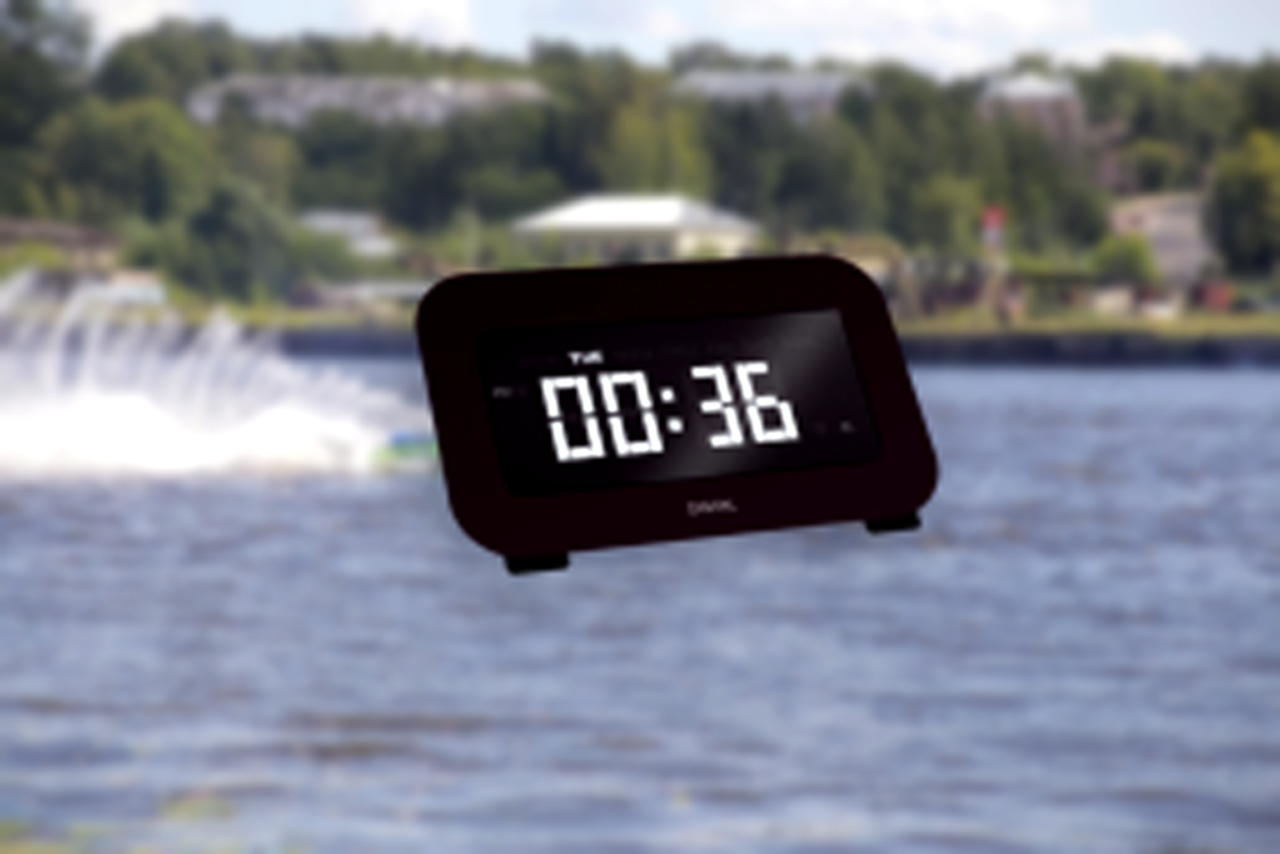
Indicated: 0 h 36 min
